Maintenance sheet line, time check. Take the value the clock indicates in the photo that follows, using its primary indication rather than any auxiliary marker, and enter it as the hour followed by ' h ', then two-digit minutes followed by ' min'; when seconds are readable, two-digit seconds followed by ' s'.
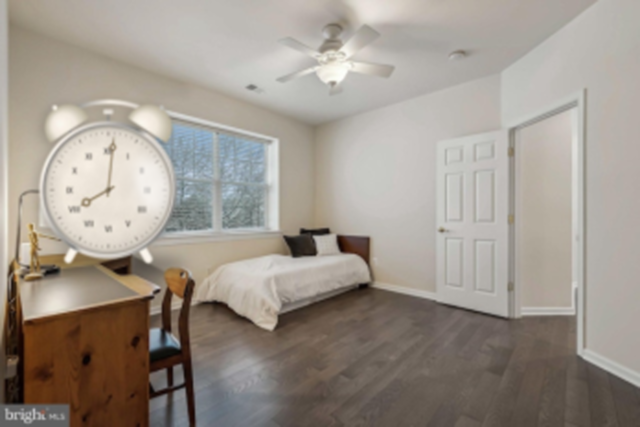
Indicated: 8 h 01 min
